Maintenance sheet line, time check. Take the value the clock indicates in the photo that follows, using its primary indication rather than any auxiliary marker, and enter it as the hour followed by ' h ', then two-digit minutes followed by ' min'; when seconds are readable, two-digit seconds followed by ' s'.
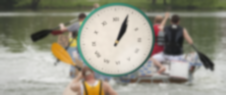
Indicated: 1 h 04 min
